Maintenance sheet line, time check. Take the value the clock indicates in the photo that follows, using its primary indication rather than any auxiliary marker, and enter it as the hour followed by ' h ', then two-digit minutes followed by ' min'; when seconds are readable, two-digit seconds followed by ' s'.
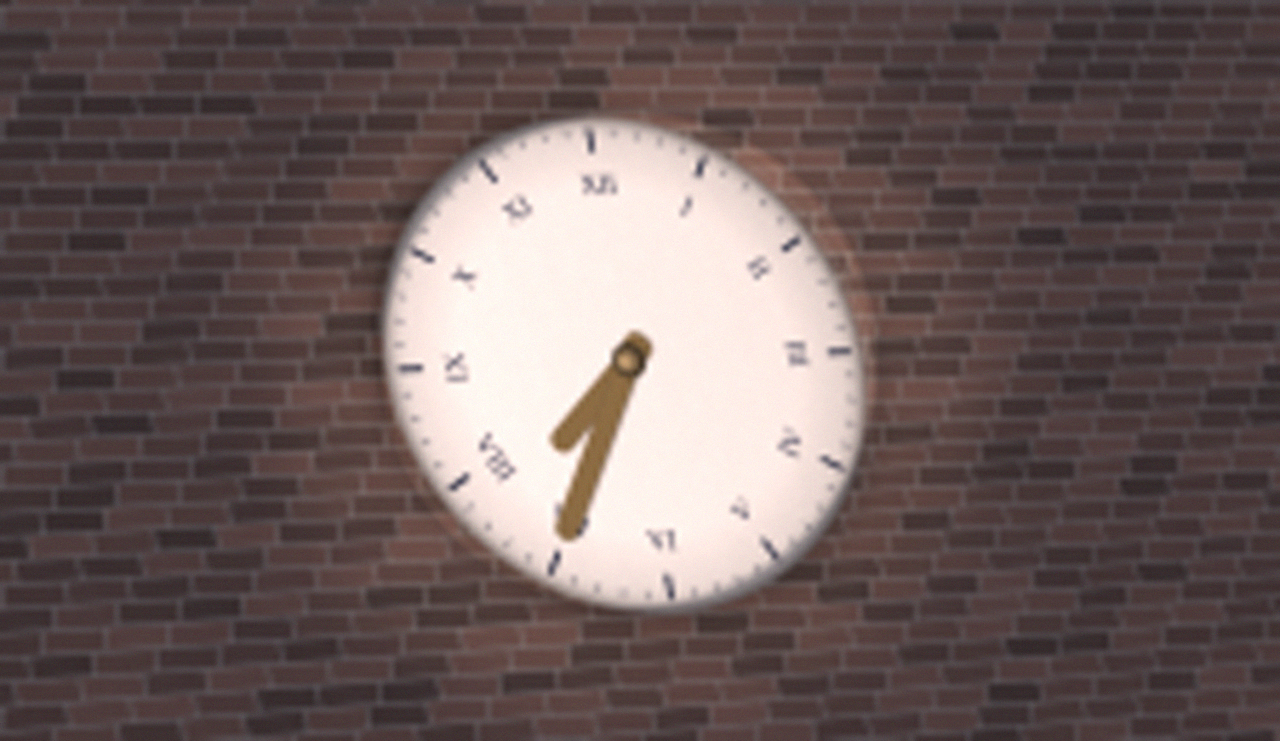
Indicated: 7 h 35 min
